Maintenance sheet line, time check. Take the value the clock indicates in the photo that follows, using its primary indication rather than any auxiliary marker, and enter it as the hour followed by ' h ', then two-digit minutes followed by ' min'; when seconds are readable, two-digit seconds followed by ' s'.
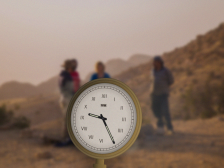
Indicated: 9 h 25 min
